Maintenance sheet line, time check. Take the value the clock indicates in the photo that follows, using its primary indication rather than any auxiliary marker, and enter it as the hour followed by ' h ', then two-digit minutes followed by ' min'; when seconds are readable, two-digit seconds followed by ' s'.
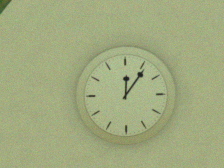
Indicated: 12 h 06 min
